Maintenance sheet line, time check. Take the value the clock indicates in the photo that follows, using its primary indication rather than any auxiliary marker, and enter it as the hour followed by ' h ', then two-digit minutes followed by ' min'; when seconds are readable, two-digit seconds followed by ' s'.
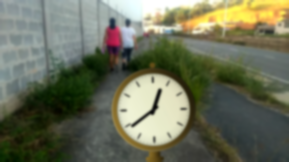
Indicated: 12 h 39 min
